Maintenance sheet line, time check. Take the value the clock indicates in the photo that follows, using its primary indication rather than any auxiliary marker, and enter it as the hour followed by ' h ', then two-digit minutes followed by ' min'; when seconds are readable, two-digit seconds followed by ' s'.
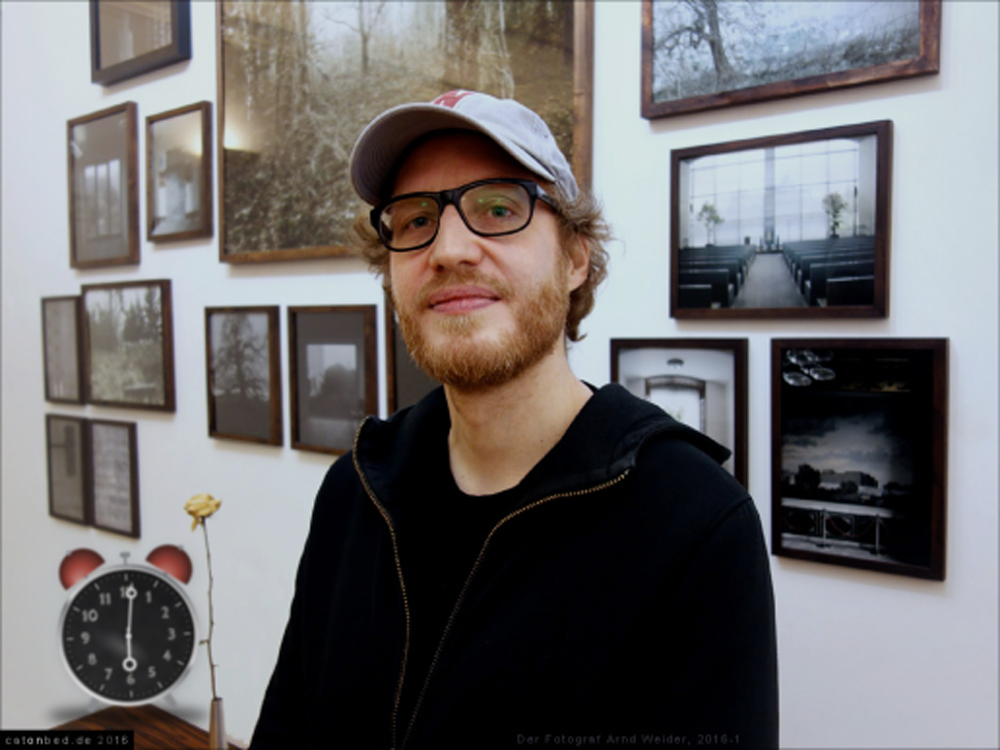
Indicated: 6 h 01 min
